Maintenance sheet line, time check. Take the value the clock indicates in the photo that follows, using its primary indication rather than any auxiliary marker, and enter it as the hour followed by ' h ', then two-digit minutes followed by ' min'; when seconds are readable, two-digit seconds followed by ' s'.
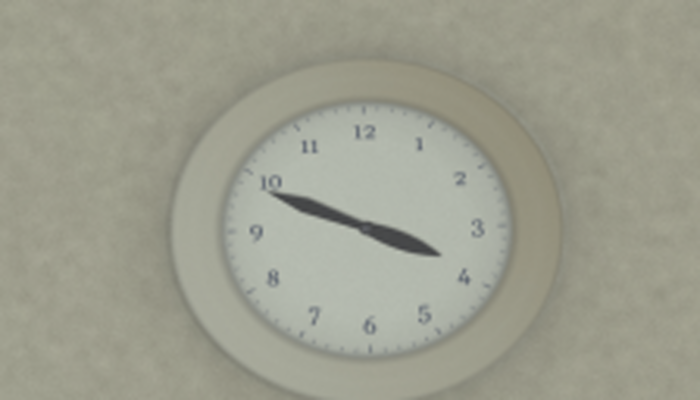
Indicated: 3 h 49 min
